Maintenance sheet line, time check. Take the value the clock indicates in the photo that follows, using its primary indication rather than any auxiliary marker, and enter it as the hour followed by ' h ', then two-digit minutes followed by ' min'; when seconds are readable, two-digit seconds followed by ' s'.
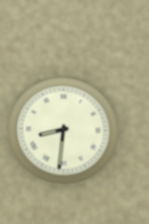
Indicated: 8 h 31 min
